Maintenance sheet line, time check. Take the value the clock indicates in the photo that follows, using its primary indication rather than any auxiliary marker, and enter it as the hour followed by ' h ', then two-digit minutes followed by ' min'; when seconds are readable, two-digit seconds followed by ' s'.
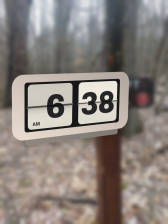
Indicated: 6 h 38 min
